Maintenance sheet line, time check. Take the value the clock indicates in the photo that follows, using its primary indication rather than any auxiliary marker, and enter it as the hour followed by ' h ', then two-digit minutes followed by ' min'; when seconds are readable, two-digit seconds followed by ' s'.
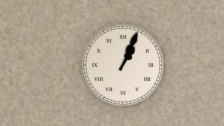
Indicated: 1 h 04 min
